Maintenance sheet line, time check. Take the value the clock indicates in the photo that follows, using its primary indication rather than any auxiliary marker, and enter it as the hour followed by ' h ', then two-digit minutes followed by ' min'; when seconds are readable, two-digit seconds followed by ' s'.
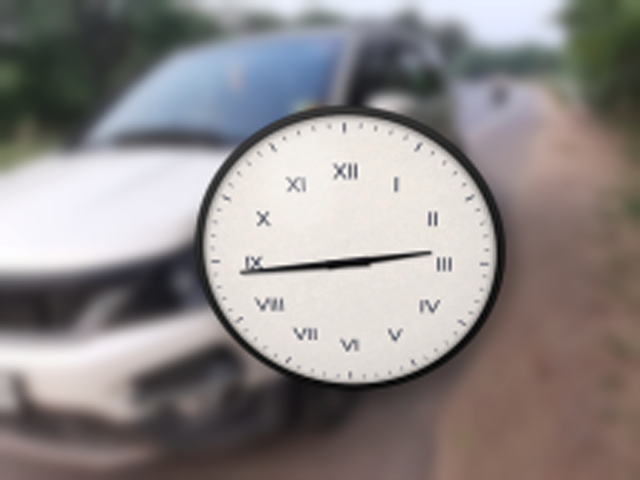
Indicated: 2 h 44 min
